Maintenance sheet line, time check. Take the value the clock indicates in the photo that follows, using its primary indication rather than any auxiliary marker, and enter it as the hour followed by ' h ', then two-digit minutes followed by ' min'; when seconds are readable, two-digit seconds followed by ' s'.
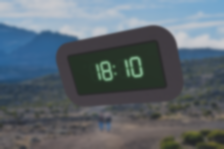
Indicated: 18 h 10 min
